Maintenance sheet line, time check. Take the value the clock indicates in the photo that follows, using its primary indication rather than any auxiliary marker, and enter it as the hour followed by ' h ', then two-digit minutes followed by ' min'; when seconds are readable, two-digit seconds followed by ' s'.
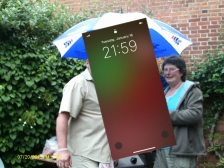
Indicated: 21 h 59 min
